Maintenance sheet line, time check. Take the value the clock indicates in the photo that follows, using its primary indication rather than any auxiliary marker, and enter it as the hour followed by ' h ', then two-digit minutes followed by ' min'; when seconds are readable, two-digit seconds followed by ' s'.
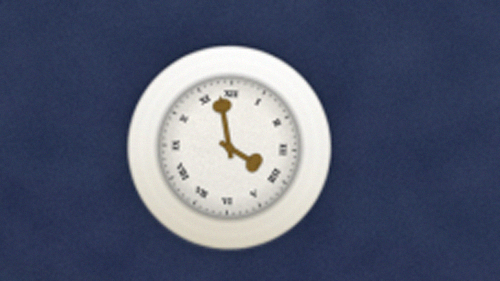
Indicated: 3 h 58 min
